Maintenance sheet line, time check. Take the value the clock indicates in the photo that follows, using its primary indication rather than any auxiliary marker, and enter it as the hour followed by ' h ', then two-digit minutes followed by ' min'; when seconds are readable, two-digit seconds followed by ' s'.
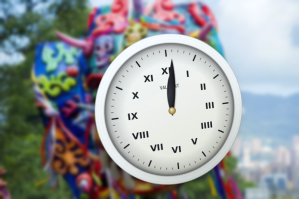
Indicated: 12 h 01 min
